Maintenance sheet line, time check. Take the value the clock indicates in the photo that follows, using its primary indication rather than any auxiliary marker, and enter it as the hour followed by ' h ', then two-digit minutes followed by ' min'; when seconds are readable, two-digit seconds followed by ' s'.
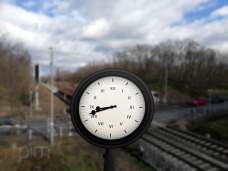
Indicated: 8 h 42 min
